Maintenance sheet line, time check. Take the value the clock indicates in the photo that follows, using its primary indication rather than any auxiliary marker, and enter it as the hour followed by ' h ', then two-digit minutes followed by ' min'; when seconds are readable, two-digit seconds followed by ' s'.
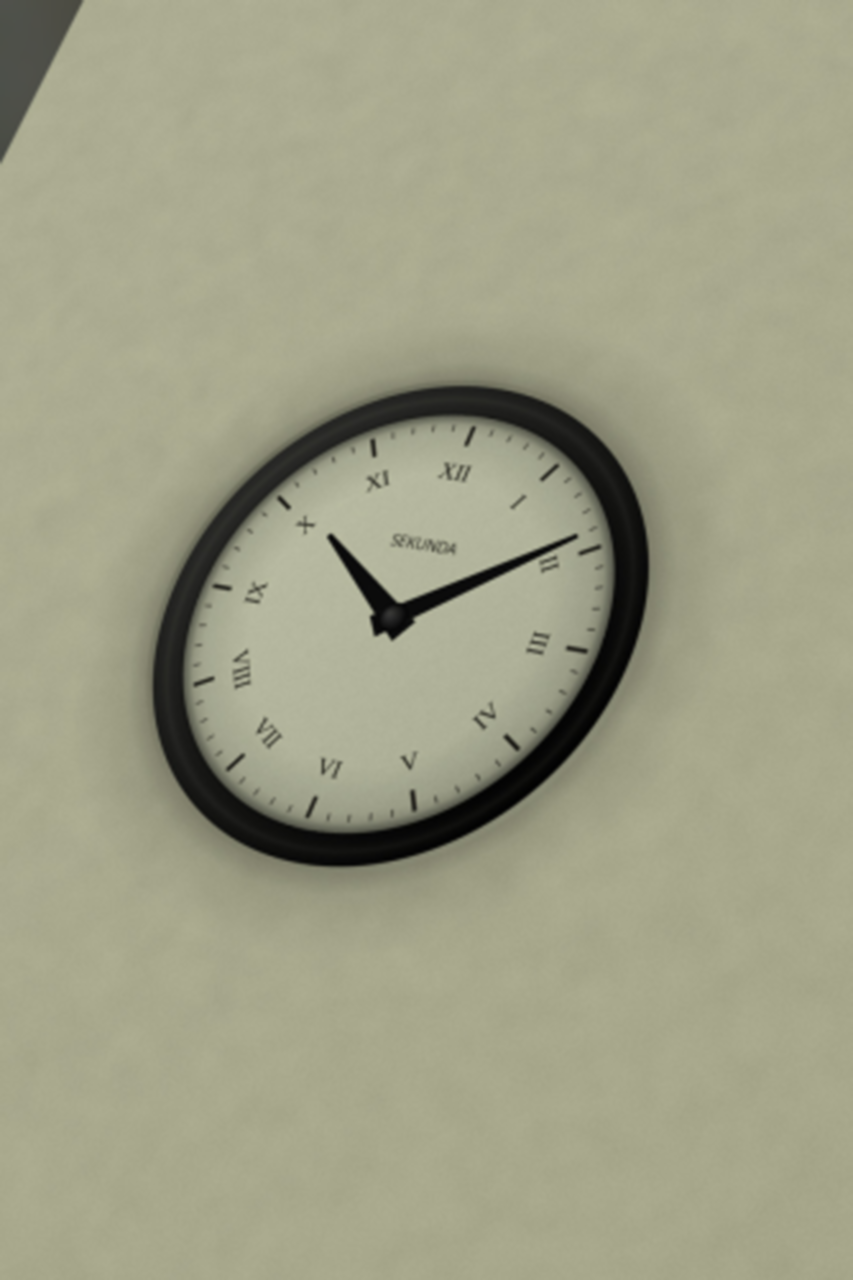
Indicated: 10 h 09 min
